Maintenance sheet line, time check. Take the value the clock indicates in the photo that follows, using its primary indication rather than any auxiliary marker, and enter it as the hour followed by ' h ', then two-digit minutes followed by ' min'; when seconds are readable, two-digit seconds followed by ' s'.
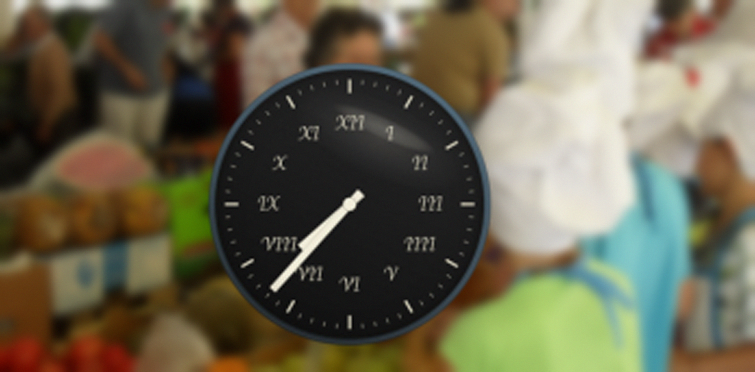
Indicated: 7 h 37 min
